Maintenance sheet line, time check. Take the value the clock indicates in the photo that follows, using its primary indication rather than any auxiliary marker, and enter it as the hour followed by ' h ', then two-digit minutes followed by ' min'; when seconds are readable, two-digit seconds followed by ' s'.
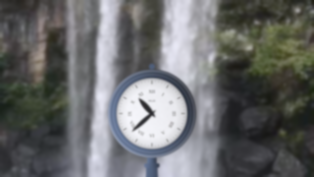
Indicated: 10 h 38 min
